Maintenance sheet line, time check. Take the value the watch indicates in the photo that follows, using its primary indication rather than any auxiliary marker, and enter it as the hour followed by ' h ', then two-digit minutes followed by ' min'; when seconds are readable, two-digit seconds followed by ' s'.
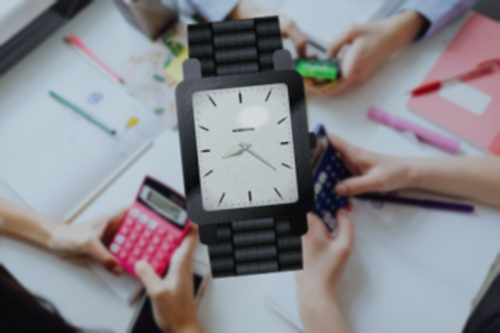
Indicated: 8 h 22 min
